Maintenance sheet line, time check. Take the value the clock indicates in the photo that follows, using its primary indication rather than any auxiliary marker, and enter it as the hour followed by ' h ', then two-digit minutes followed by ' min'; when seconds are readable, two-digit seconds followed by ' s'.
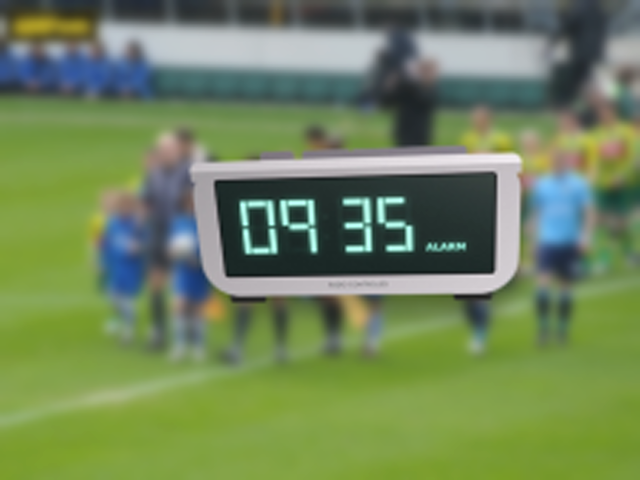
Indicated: 9 h 35 min
